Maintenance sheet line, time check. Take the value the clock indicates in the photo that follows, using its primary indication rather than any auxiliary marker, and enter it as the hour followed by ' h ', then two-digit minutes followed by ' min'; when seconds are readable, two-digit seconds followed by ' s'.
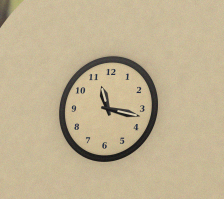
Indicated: 11 h 17 min
